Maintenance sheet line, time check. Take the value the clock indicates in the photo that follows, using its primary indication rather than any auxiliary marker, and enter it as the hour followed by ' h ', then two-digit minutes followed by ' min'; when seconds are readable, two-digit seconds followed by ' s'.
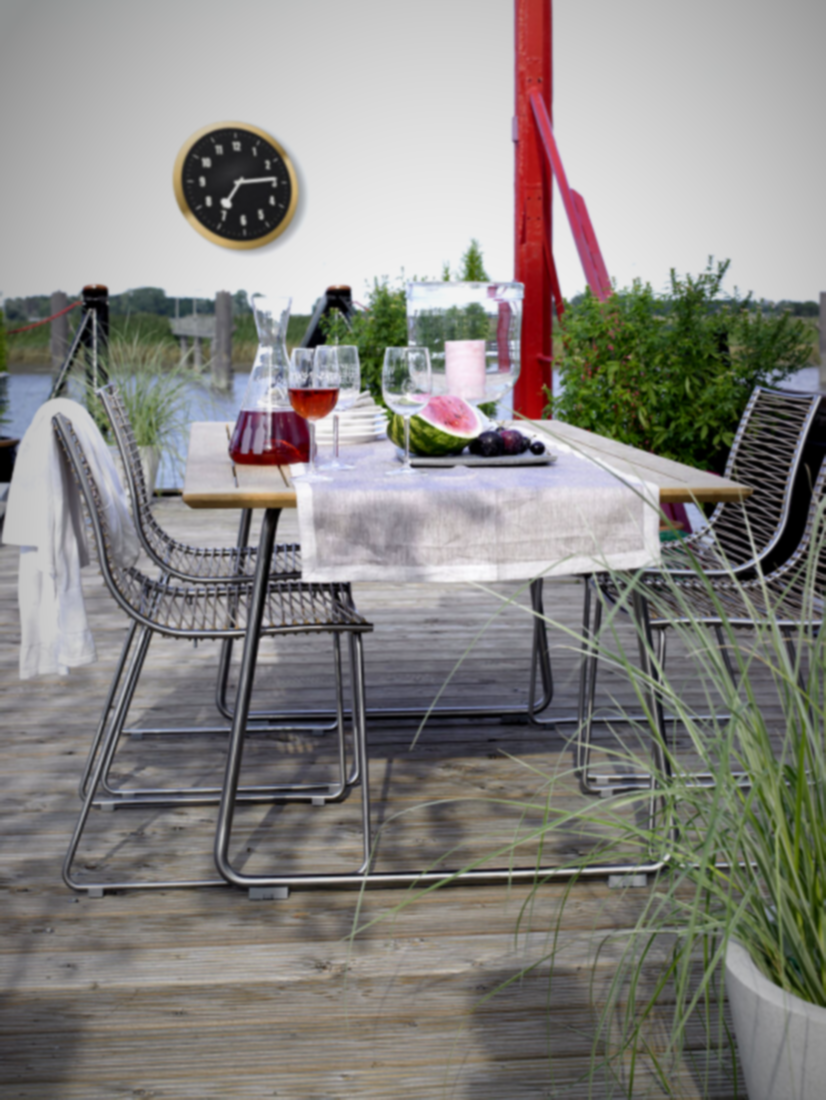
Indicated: 7 h 14 min
